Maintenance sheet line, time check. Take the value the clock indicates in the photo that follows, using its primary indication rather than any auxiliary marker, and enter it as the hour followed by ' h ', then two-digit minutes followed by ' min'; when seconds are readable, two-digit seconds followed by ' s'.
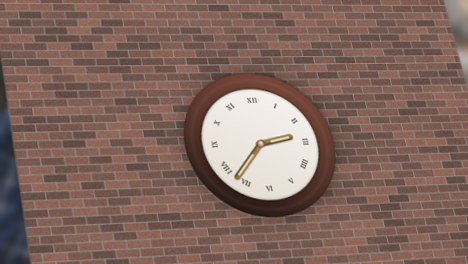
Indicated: 2 h 37 min
